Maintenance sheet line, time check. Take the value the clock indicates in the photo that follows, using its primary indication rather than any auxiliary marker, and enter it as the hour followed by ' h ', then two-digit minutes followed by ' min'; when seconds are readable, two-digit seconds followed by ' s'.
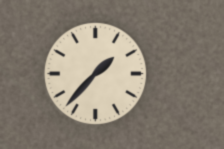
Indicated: 1 h 37 min
